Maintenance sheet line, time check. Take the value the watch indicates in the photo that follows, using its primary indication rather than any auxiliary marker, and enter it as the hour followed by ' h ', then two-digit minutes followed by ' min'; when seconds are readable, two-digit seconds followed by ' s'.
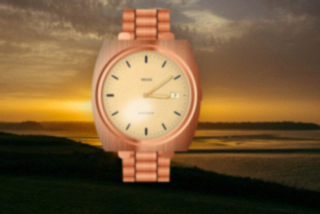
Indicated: 3 h 09 min
